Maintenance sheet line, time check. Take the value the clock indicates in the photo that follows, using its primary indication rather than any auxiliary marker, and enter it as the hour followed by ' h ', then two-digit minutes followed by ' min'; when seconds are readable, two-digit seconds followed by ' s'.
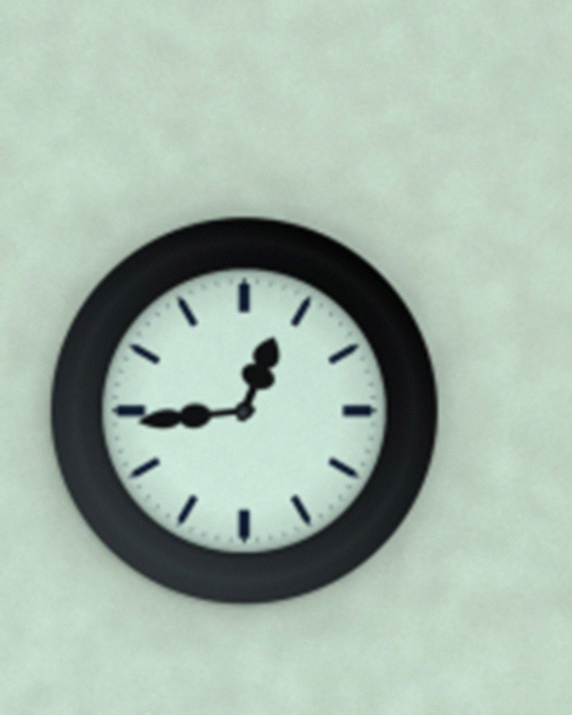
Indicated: 12 h 44 min
